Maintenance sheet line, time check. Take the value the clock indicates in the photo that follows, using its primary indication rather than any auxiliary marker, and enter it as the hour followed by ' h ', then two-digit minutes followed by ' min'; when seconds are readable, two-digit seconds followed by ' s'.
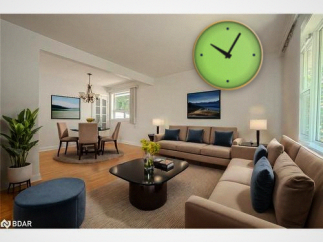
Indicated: 10 h 05 min
